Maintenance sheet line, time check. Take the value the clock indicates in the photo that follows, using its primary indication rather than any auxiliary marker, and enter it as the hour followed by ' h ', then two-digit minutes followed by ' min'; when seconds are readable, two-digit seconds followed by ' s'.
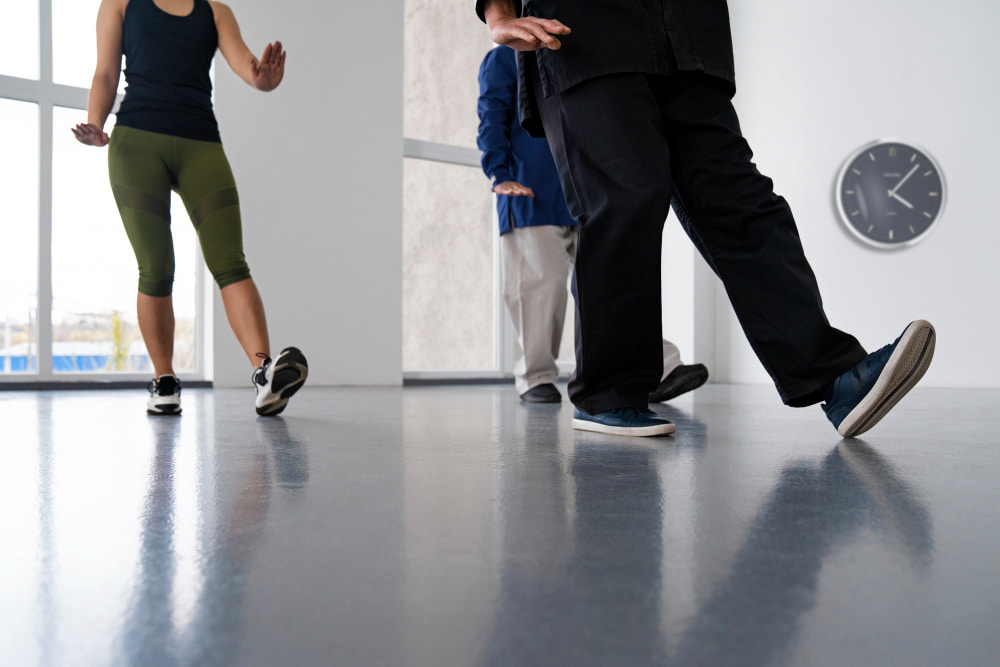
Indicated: 4 h 07 min
